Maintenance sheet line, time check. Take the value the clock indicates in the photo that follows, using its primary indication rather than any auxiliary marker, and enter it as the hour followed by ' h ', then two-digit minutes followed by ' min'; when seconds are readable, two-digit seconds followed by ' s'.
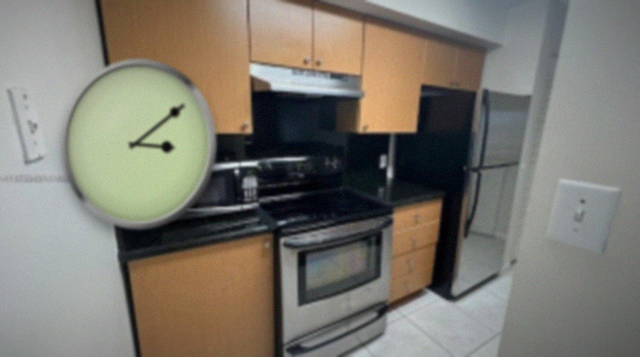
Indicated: 3 h 09 min
